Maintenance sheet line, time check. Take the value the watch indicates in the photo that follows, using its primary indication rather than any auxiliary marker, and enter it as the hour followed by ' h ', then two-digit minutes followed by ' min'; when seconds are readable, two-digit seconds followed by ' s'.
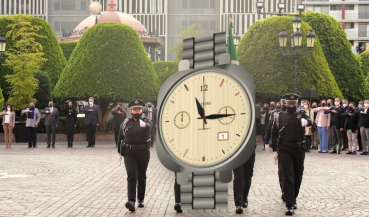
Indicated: 11 h 15 min
